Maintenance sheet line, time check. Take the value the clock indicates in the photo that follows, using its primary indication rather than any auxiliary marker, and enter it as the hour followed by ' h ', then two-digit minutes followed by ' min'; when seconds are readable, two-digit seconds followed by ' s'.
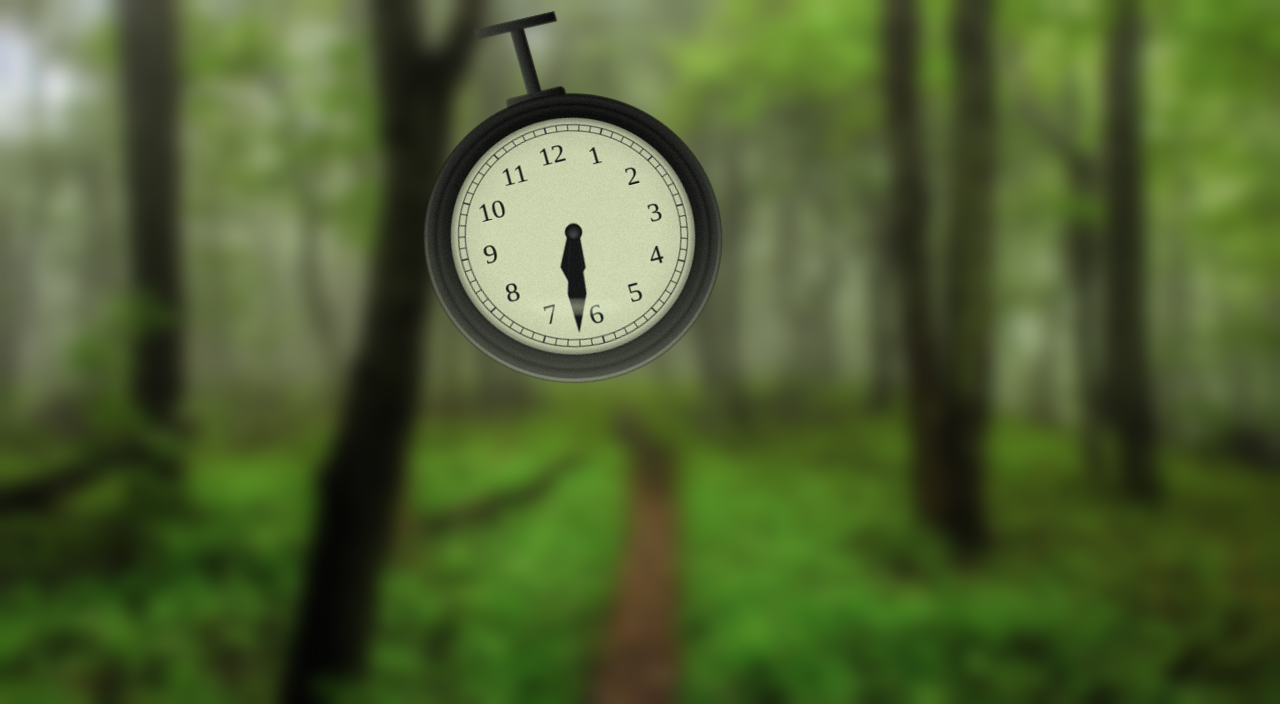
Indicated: 6 h 32 min
